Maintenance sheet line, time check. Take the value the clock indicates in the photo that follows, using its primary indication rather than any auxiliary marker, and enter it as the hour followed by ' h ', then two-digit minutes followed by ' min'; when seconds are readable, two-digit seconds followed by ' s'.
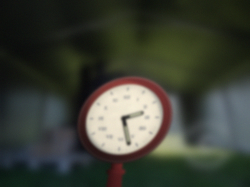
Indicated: 2 h 27 min
